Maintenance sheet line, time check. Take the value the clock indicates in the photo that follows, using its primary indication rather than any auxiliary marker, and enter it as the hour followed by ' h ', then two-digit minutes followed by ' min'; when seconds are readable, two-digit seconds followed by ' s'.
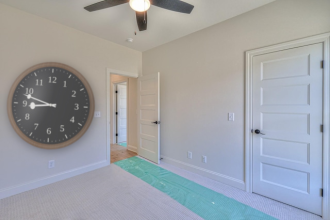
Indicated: 8 h 48 min
